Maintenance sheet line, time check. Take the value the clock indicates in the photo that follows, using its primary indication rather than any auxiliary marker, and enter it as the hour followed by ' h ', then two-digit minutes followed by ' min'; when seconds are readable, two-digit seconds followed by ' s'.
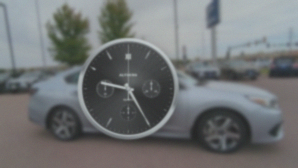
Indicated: 9 h 25 min
